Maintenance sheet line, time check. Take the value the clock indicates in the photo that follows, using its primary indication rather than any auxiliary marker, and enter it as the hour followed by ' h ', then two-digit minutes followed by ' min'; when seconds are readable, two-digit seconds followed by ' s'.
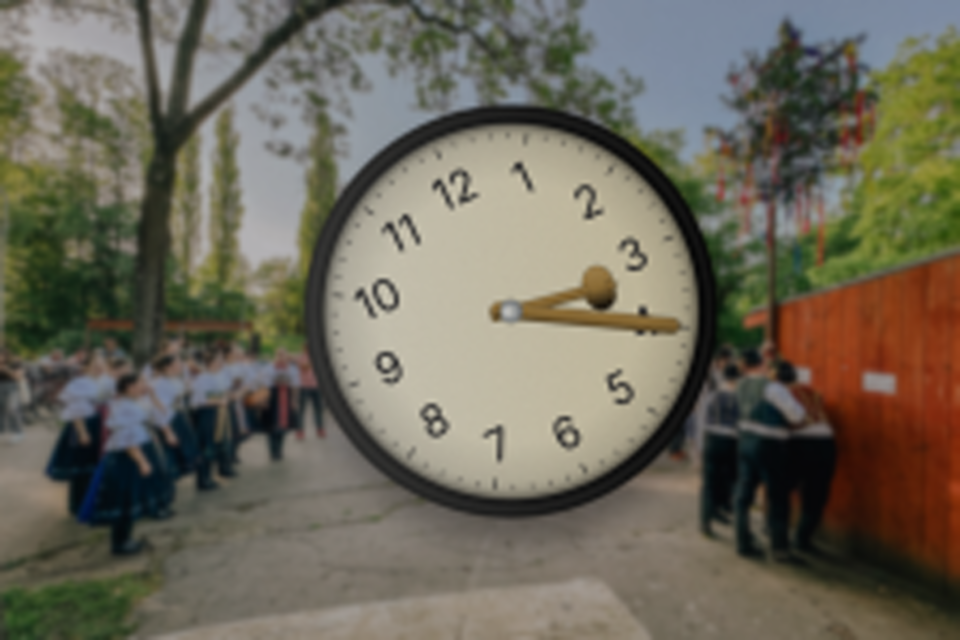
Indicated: 3 h 20 min
